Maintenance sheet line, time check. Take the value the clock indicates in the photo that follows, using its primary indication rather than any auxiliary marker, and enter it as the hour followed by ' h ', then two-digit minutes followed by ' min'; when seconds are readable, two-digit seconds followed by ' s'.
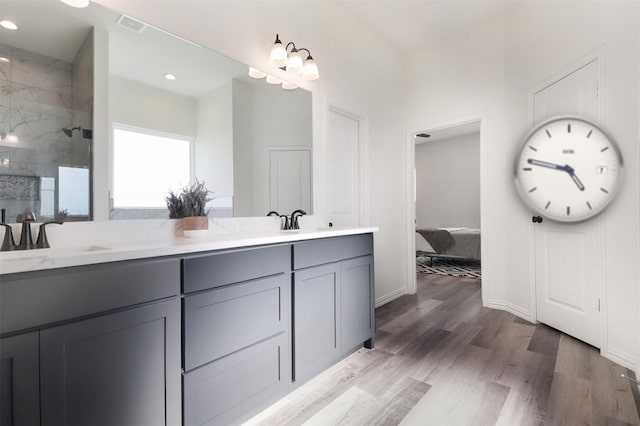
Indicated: 4 h 47 min
